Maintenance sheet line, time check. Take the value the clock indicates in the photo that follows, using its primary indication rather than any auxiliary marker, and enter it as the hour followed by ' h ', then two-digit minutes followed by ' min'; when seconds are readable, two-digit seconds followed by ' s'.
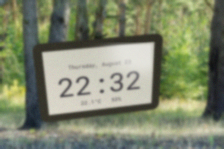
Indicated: 22 h 32 min
